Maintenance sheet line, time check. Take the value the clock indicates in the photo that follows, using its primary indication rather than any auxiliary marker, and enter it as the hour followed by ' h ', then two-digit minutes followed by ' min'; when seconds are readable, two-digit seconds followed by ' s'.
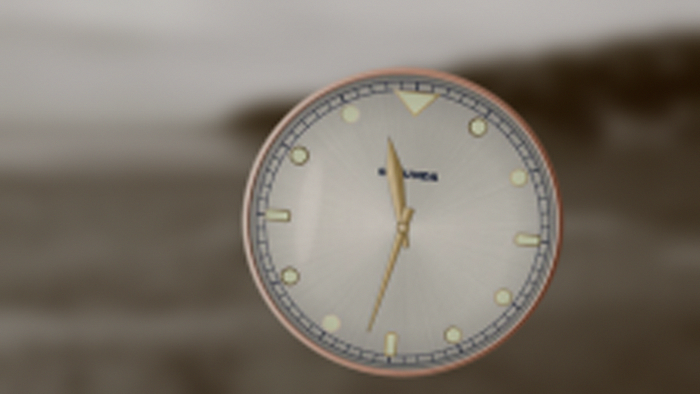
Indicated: 11 h 32 min
